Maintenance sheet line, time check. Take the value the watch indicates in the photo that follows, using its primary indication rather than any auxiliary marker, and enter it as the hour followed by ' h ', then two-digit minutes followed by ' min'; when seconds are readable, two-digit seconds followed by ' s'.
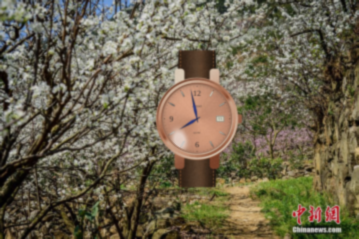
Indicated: 7 h 58 min
